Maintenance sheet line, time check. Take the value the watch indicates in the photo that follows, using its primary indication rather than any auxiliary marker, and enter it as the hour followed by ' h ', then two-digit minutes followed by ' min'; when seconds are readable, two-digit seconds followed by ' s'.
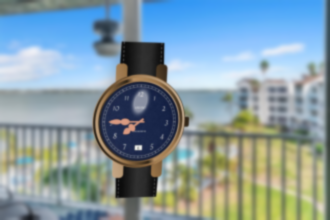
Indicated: 7 h 45 min
